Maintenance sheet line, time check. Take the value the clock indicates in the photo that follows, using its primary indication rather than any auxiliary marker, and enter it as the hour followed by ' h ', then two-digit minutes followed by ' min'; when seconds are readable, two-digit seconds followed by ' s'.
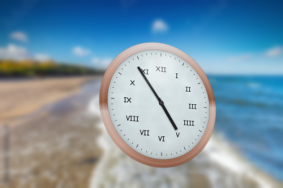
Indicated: 4 h 54 min
